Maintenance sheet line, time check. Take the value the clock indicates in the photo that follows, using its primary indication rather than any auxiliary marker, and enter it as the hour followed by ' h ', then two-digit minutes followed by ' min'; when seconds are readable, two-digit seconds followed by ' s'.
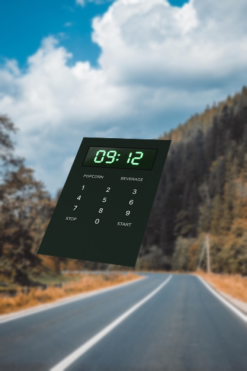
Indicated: 9 h 12 min
